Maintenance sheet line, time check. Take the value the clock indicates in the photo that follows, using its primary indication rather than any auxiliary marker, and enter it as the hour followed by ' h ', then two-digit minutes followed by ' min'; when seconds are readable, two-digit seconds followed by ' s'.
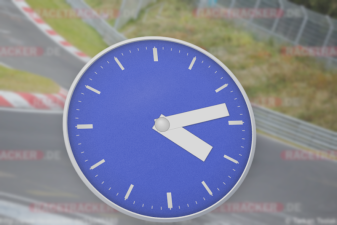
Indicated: 4 h 13 min
